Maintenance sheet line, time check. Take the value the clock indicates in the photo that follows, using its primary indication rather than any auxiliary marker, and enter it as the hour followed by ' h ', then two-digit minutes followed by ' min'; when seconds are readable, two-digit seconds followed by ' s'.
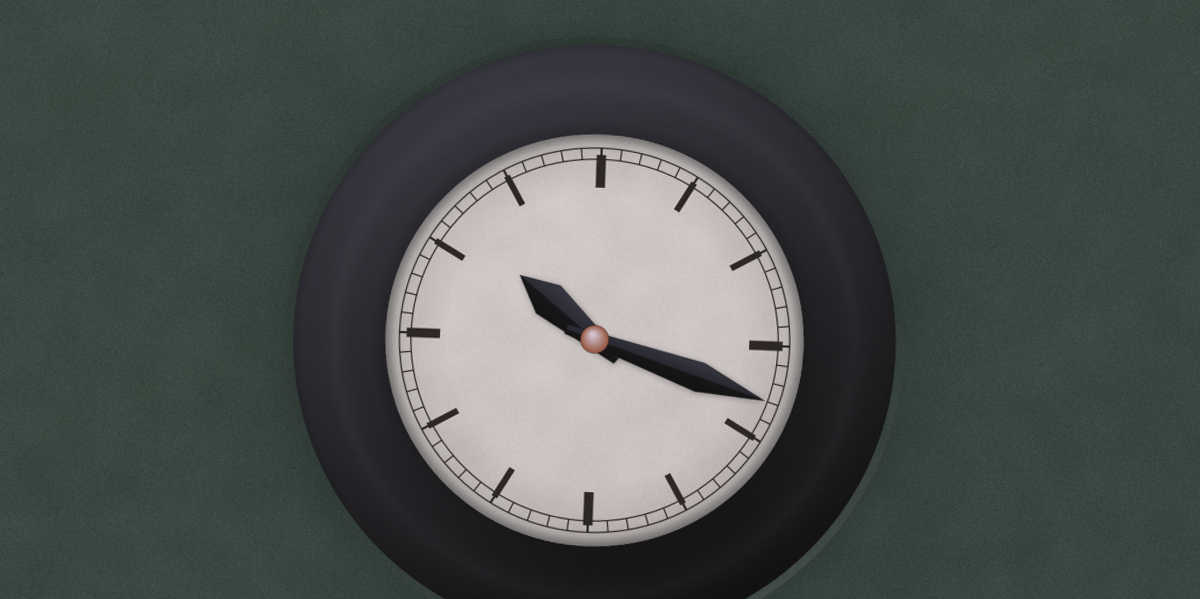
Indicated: 10 h 18 min
